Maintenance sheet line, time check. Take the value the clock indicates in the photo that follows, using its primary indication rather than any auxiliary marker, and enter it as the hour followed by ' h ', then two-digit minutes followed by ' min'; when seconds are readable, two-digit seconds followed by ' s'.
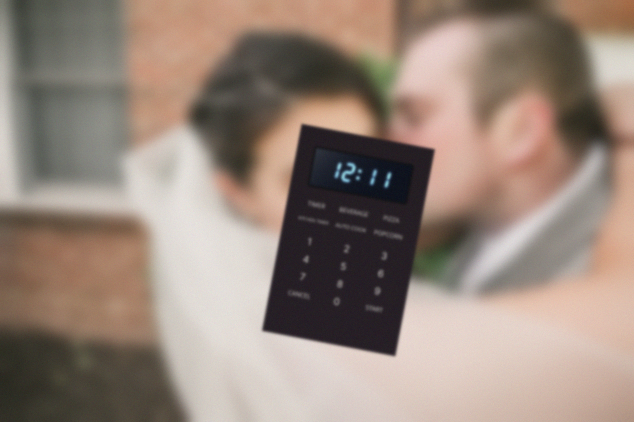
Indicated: 12 h 11 min
